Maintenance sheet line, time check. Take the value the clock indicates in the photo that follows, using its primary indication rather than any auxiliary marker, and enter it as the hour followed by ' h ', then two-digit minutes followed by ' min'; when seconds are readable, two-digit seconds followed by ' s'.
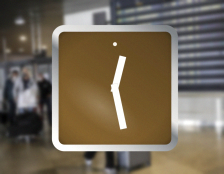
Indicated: 12 h 28 min
